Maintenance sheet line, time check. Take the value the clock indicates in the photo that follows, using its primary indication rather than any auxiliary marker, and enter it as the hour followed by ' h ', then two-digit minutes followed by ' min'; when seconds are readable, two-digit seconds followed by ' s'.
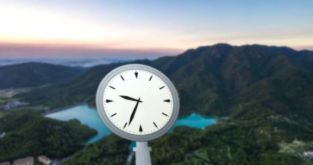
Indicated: 9 h 34 min
